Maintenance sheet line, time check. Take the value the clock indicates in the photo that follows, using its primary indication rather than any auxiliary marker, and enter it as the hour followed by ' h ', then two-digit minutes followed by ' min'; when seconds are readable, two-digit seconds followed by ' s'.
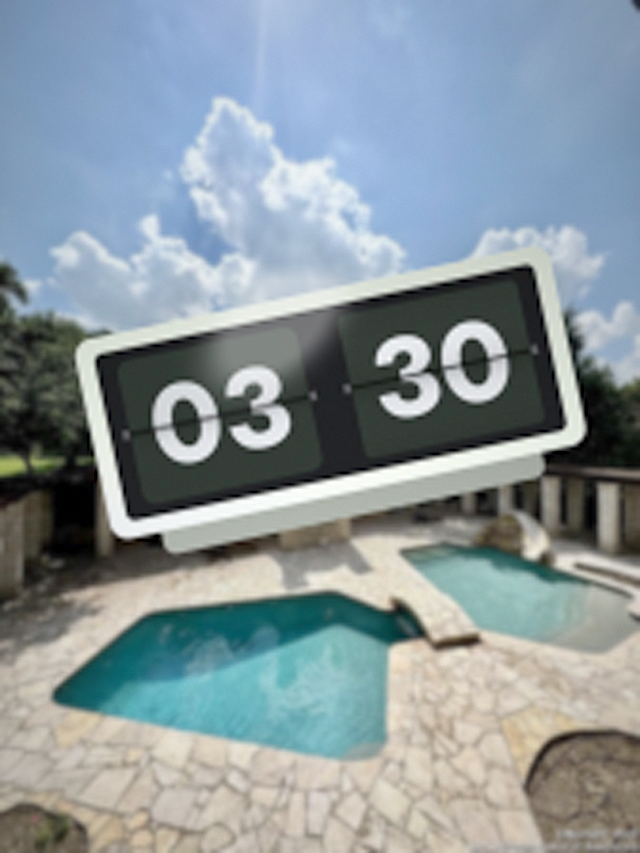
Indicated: 3 h 30 min
